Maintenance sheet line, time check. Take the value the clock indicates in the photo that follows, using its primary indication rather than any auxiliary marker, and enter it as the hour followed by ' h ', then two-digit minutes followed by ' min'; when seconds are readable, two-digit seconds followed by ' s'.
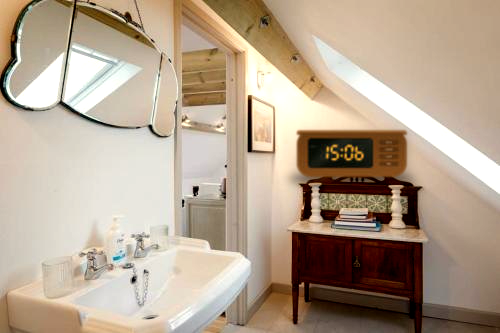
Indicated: 15 h 06 min
